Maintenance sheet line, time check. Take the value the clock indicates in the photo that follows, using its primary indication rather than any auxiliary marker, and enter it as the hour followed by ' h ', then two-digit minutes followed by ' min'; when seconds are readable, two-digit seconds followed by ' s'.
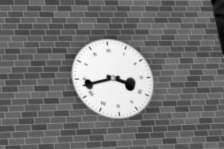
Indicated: 3 h 43 min
